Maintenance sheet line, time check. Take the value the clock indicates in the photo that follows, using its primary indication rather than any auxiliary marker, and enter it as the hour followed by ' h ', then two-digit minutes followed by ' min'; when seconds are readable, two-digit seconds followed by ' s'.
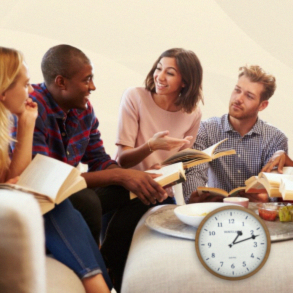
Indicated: 1 h 12 min
